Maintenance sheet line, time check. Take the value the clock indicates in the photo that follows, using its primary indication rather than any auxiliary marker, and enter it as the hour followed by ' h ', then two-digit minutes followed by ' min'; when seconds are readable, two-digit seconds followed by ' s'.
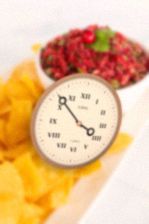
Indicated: 3 h 52 min
